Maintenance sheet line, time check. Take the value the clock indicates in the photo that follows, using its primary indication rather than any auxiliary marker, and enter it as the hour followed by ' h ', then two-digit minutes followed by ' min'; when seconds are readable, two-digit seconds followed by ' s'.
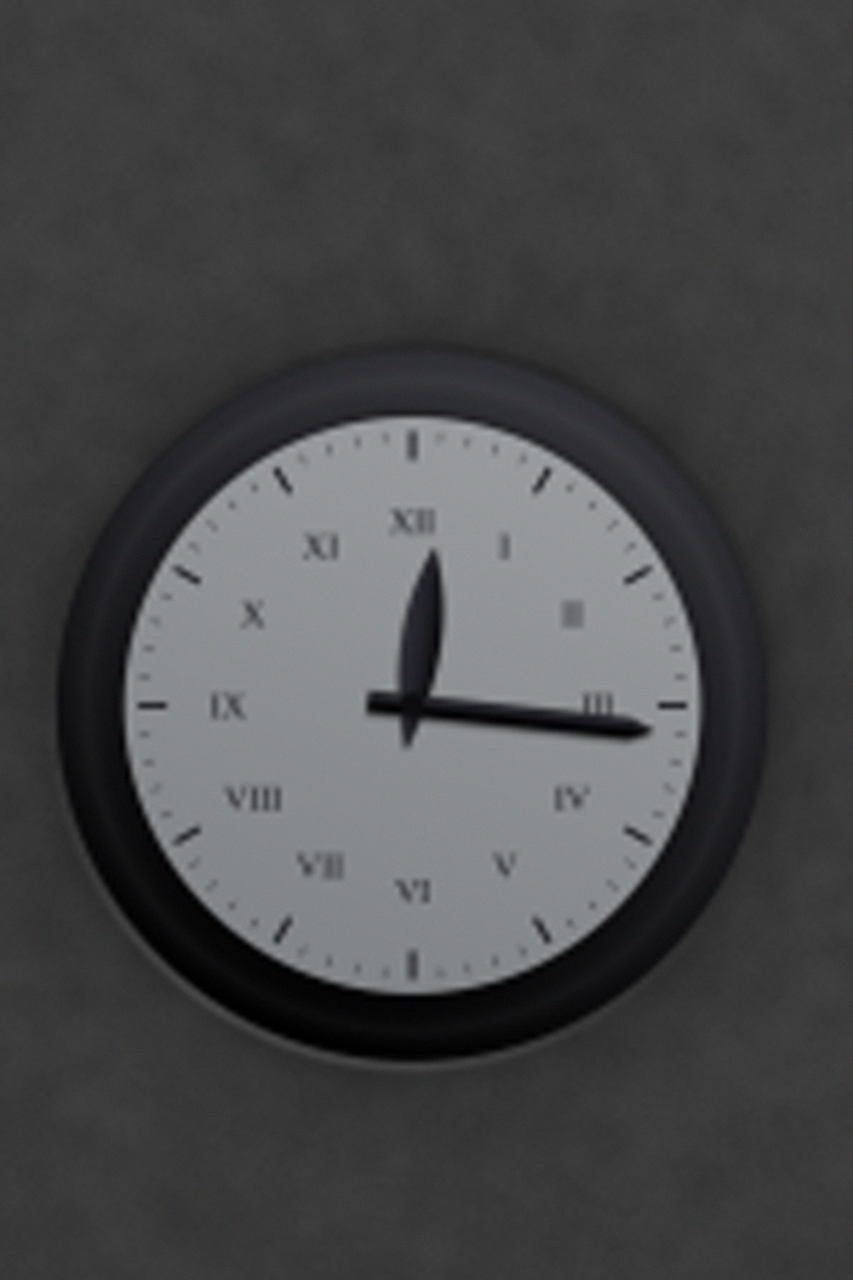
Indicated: 12 h 16 min
